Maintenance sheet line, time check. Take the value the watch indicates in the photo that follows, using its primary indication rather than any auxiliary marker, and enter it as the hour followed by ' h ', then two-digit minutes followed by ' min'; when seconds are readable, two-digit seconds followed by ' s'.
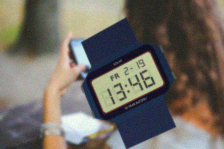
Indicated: 13 h 46 min
